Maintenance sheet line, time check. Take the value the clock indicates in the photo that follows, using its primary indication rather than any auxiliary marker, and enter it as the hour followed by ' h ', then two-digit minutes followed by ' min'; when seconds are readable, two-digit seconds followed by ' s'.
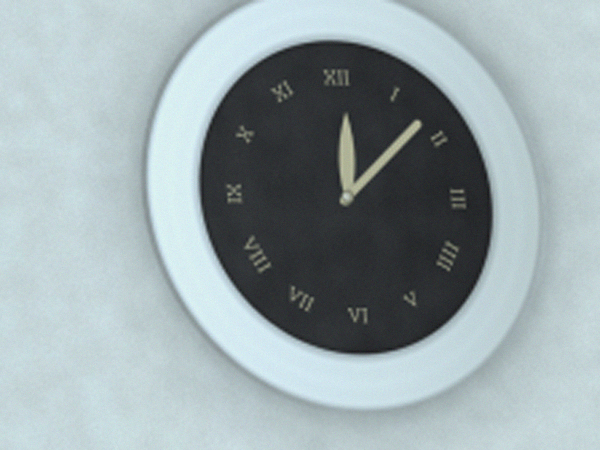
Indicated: 12 h 08 min
